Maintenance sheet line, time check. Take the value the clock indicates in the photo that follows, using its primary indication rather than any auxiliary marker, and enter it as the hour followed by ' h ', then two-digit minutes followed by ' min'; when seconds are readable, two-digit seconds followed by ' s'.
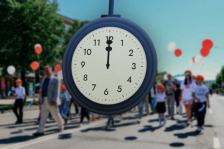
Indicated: 12 h 00 min
